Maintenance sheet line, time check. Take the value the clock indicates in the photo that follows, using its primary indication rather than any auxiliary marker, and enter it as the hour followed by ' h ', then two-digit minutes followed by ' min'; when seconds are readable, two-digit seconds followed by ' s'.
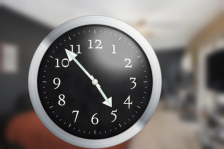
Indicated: 4 h 53 min
